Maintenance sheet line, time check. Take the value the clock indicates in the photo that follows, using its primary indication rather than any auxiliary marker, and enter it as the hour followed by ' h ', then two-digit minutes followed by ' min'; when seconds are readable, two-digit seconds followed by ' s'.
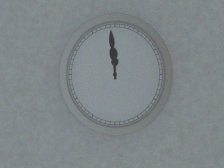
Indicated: 11 h 59 min
